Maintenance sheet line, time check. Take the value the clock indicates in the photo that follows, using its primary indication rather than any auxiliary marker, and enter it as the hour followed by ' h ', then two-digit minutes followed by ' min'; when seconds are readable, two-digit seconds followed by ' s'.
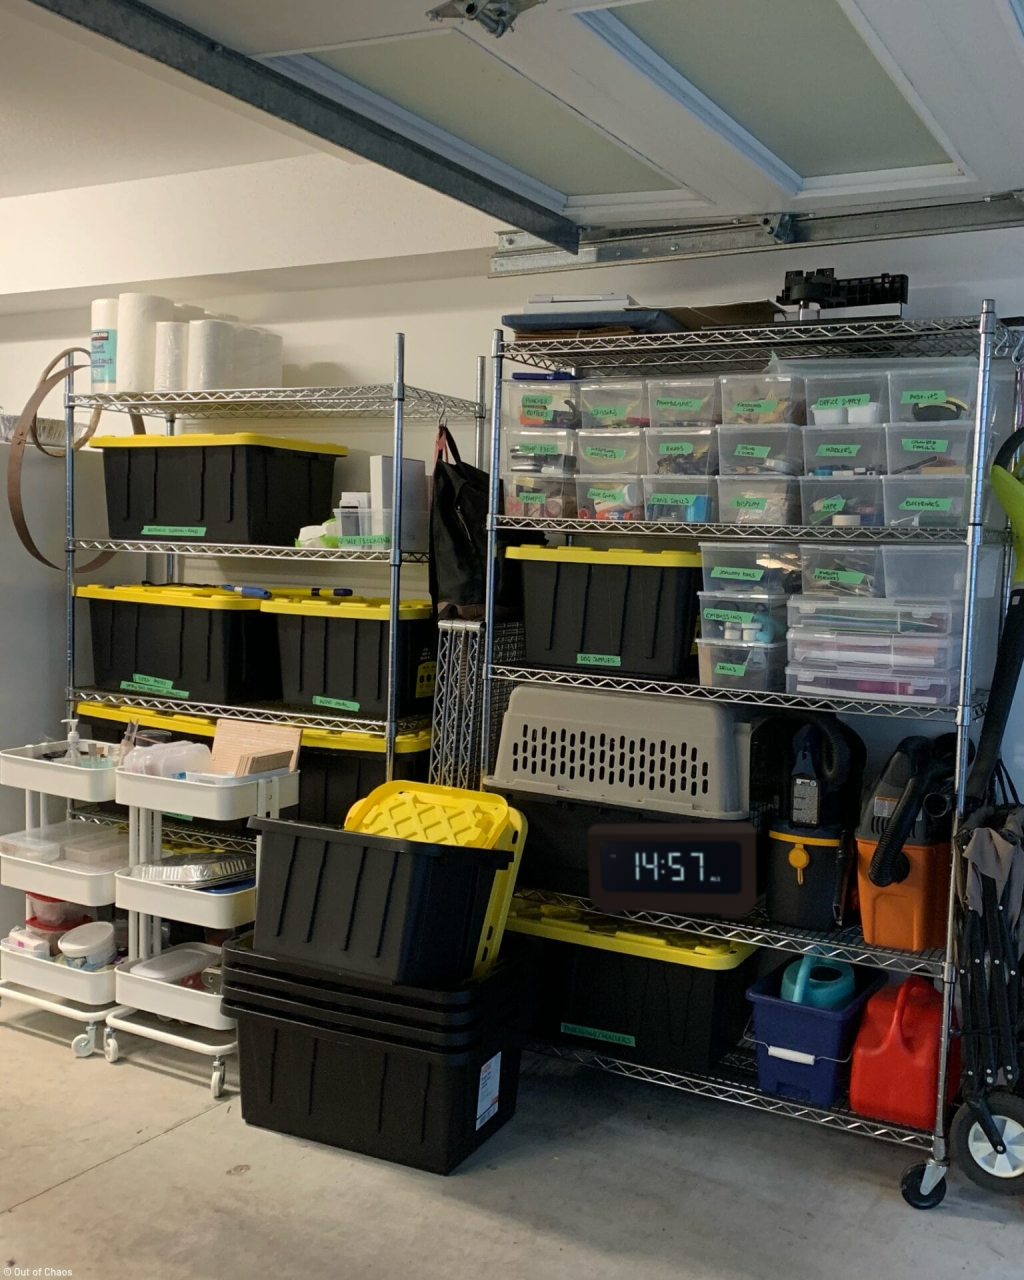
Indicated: 14 h 57 min
